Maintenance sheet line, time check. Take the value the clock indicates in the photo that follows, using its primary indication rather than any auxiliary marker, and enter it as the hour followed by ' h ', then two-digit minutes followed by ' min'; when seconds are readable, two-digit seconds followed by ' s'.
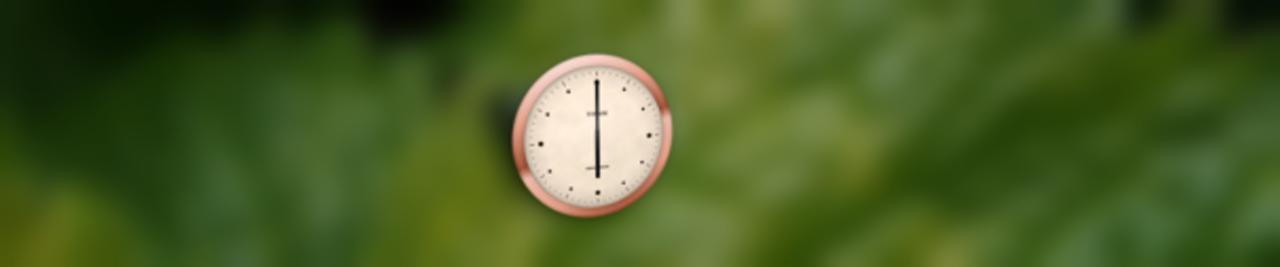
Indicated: 6 h 00 min
